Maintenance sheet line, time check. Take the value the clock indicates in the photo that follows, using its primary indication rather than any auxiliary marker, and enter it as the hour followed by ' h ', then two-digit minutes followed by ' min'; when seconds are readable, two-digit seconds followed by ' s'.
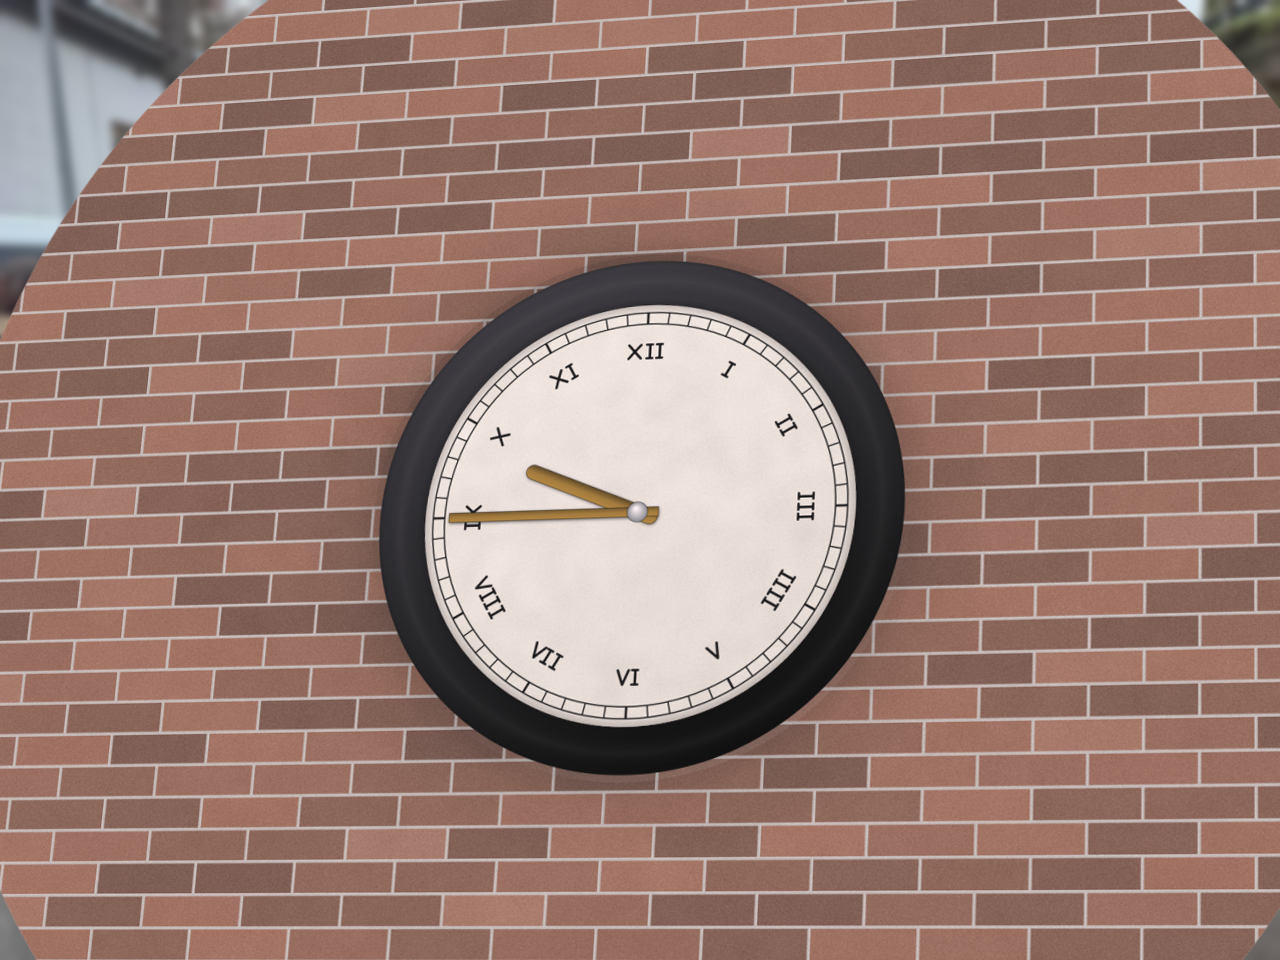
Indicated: 9 h 45 min
